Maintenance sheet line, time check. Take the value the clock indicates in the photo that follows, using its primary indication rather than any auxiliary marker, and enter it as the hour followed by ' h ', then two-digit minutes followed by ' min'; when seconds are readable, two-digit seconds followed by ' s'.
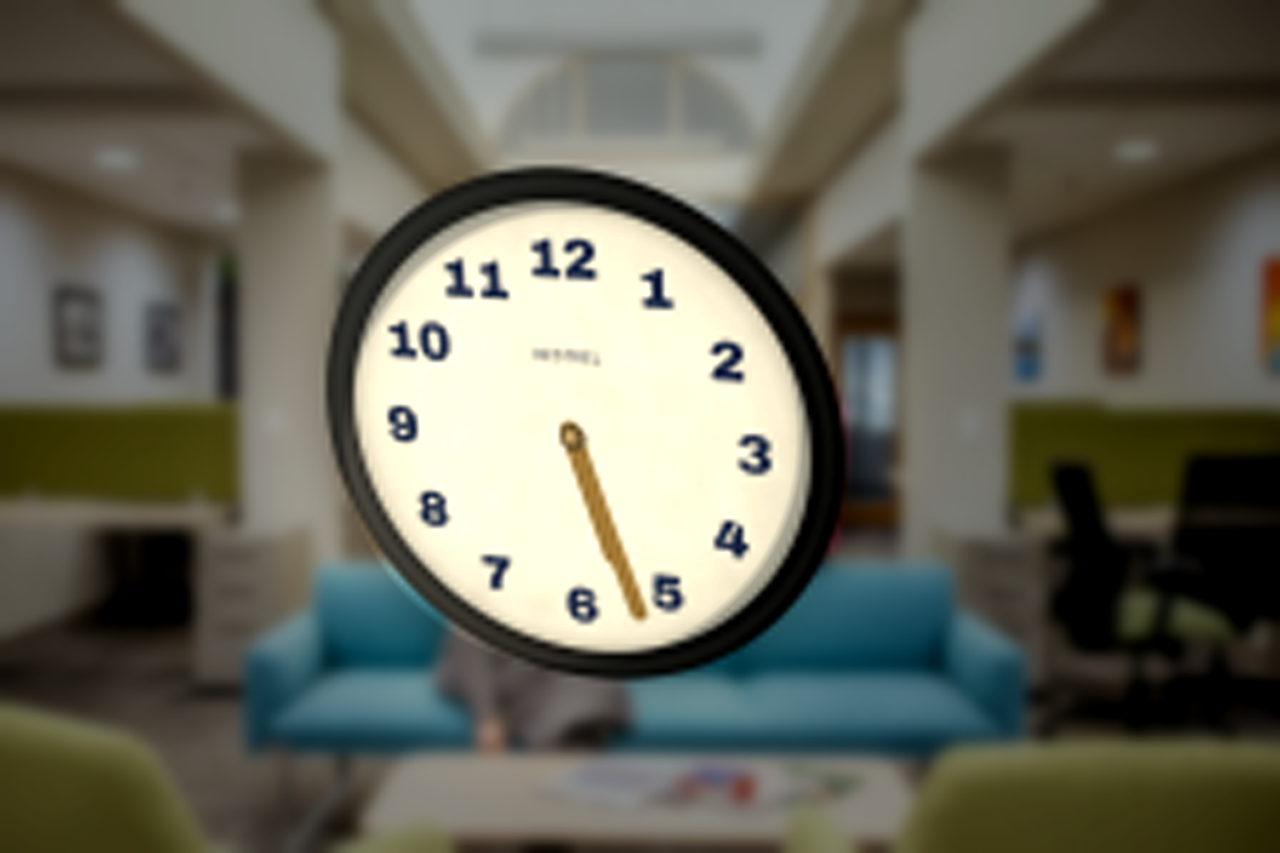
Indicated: 5 h 27 min
